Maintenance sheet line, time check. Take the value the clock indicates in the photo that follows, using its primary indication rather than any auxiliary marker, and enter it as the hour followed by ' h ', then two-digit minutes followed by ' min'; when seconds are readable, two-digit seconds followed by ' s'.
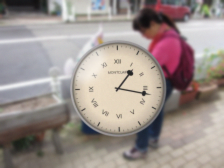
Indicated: 1 h 17 min
